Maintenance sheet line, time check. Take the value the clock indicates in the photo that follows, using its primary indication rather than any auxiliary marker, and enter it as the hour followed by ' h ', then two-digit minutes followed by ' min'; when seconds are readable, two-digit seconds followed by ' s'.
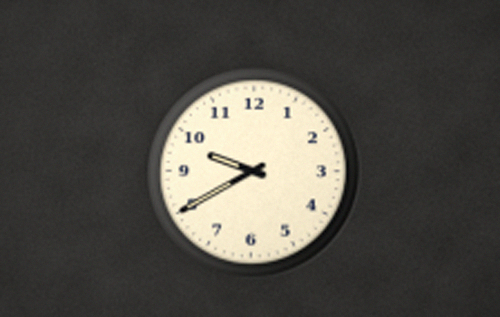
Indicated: 9 h 40 min
